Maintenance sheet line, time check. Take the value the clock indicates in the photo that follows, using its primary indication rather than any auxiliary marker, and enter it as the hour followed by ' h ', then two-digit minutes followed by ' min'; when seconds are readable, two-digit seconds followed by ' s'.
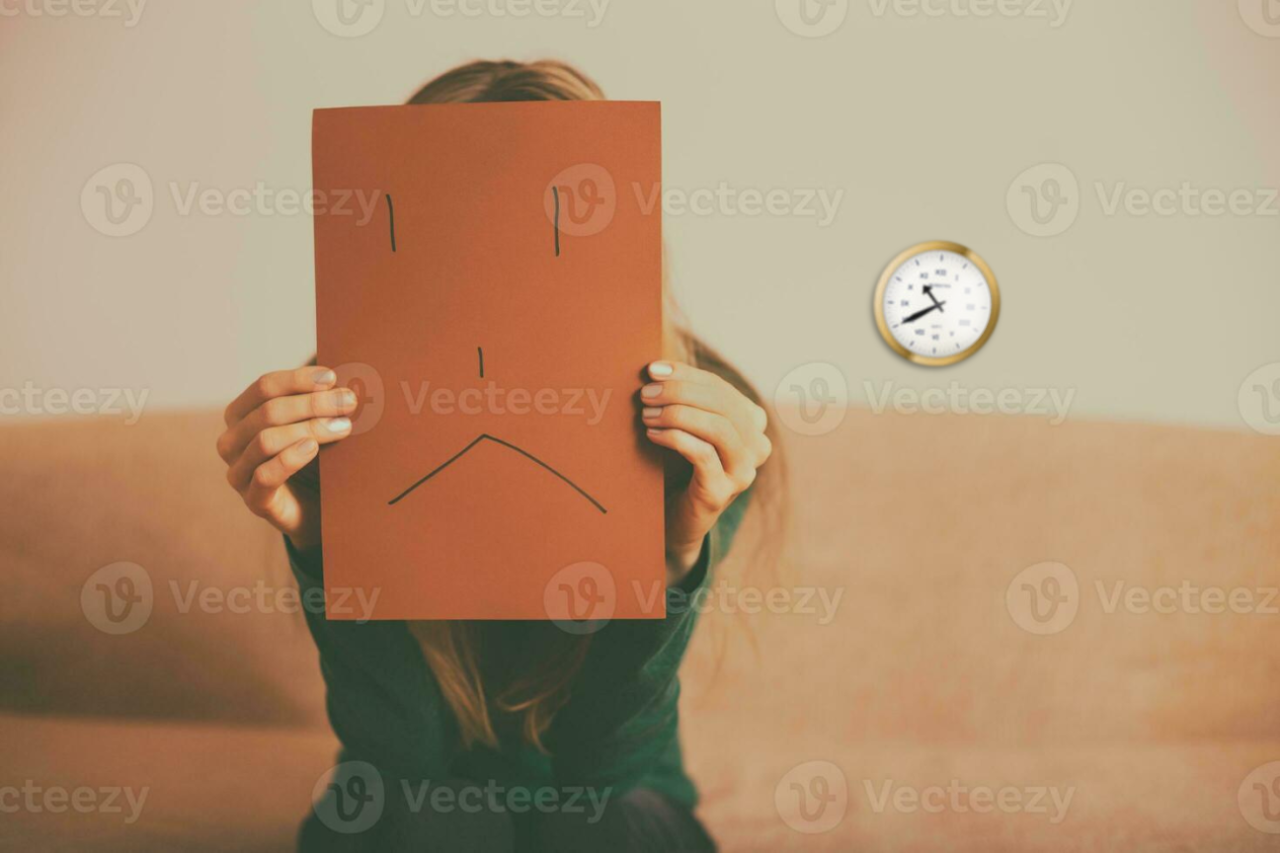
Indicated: 10 h 40 min
